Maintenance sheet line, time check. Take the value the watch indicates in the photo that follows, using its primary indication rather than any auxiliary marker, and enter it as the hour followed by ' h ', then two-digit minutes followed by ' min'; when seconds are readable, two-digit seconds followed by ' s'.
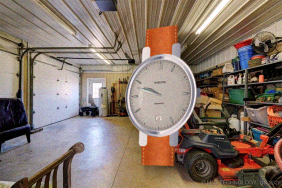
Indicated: 9 h 48 min
